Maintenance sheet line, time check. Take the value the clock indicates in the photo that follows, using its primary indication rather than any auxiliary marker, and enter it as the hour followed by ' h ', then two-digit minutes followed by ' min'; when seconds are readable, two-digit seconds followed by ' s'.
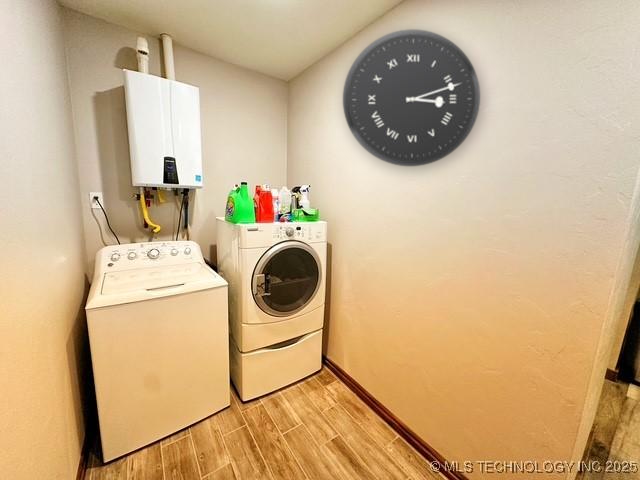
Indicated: 3 h 12 min
